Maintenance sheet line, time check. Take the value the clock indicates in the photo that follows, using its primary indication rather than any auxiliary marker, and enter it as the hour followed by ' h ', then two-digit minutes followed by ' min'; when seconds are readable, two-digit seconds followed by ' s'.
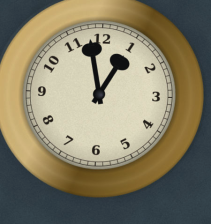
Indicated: 12 h 58 min
